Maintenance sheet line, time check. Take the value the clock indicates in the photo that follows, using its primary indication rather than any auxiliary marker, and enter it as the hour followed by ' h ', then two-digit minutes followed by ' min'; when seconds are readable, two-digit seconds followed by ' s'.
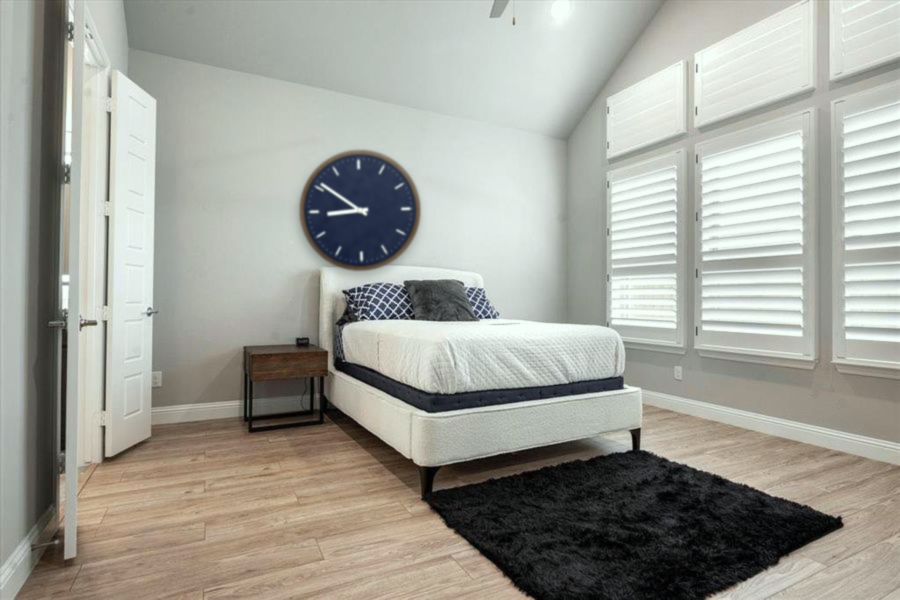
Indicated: 8 h 51 min
